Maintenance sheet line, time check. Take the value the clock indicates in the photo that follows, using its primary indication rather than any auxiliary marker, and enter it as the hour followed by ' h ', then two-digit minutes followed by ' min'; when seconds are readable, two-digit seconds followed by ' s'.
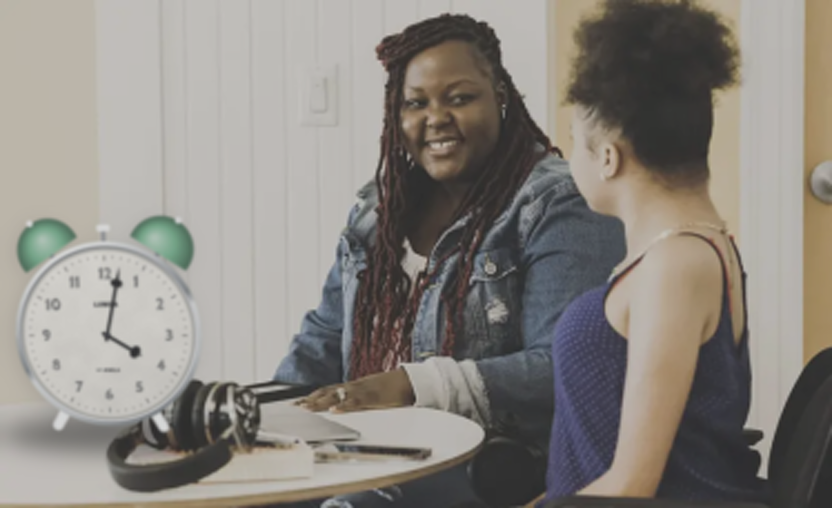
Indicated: 4 h 02 min
